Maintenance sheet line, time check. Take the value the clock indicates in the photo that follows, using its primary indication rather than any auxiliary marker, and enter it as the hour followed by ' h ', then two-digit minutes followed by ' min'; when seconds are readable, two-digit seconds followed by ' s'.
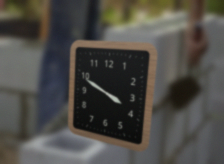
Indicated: 3 h 49 min
